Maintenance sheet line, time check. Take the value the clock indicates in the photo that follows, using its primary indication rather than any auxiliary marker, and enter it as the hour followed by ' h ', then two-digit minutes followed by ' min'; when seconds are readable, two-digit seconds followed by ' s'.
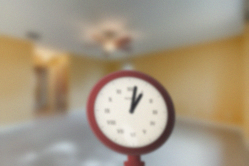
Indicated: 1 h 02 min
